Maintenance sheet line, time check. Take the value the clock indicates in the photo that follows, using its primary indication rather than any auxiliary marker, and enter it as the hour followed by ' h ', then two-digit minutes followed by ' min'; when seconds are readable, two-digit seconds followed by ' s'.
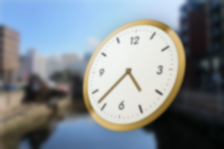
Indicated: 4 h 37 min
